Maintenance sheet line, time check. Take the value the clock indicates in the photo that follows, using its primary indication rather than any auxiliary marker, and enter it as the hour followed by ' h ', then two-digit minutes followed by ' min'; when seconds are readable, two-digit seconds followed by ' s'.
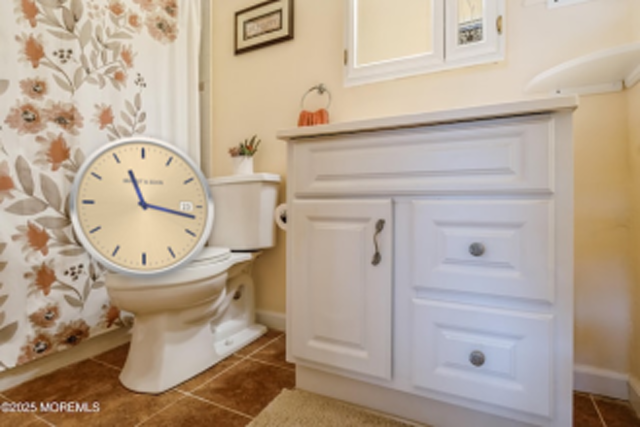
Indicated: 11 h 17 min
